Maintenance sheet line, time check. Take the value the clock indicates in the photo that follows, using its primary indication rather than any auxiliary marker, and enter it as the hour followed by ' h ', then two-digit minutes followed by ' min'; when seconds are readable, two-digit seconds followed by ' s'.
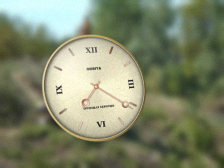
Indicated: 7 h 21 min
